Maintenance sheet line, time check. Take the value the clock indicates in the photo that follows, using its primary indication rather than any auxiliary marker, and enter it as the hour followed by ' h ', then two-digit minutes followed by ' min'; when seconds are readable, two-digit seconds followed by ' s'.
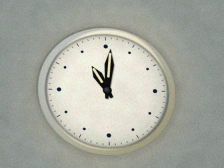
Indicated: 11 h 01 min
